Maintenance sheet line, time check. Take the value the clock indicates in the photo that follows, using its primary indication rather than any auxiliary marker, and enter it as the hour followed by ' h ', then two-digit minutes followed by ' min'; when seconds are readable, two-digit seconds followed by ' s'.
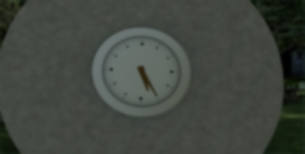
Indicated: 5 h 25 min
